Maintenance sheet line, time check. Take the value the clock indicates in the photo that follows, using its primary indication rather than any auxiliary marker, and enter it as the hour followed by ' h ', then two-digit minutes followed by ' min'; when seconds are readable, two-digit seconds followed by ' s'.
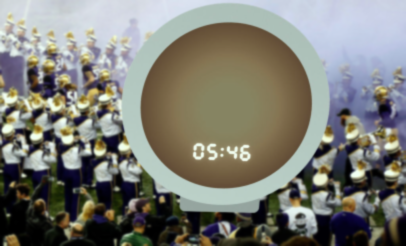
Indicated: 5 h 46 min
